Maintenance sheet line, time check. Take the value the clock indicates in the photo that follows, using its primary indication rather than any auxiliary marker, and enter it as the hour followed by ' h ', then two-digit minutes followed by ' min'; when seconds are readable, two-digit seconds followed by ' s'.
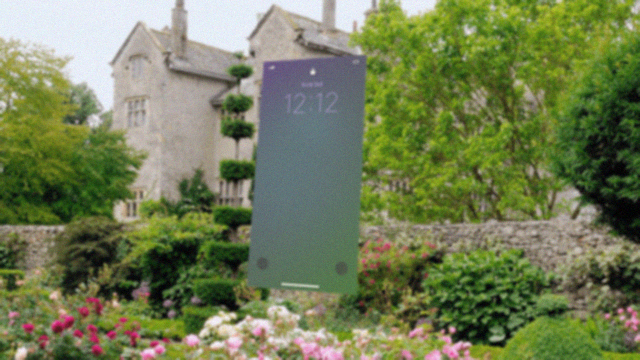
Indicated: 12 h 12 min
